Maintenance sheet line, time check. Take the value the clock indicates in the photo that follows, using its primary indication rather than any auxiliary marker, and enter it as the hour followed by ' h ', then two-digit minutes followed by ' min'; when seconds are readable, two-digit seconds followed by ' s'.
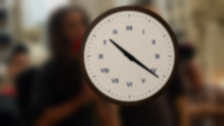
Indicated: 10 h 21 min
